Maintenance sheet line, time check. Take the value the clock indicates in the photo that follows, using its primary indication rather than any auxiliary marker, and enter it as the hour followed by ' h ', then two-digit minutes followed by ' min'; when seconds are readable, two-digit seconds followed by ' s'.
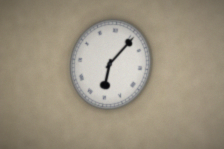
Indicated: 6 h 06 min
